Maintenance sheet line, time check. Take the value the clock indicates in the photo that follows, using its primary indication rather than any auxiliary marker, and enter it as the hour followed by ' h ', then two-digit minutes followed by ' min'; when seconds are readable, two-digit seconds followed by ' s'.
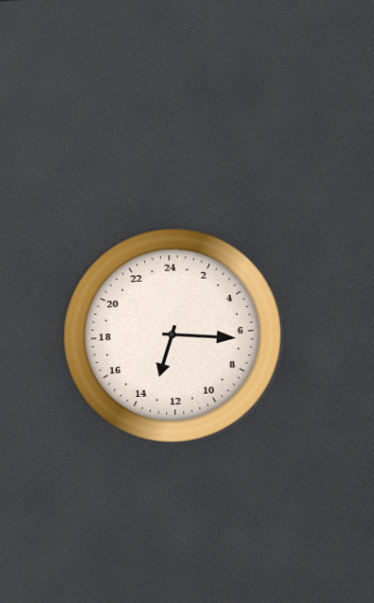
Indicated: 13 h 16 min
